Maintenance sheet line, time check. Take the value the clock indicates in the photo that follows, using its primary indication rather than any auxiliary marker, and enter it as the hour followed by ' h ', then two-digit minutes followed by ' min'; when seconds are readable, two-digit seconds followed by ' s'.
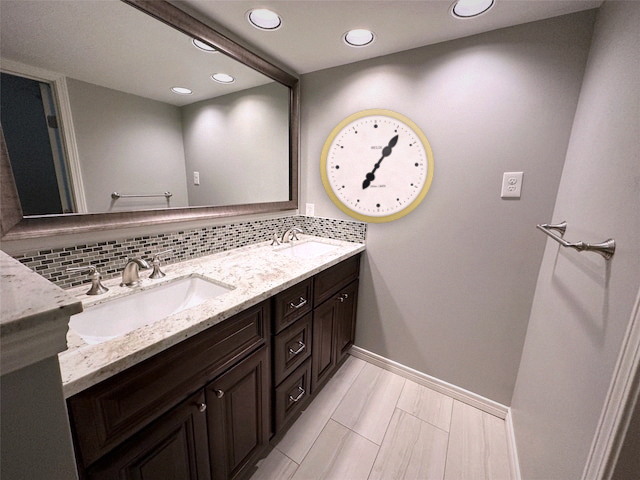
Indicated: 7 h 06 min
